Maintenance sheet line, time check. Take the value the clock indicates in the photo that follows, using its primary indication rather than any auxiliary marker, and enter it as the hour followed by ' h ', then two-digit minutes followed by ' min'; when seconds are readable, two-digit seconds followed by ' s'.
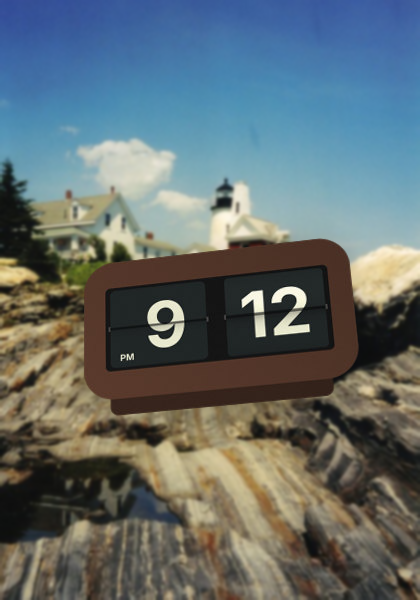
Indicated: 9 h 12 min
